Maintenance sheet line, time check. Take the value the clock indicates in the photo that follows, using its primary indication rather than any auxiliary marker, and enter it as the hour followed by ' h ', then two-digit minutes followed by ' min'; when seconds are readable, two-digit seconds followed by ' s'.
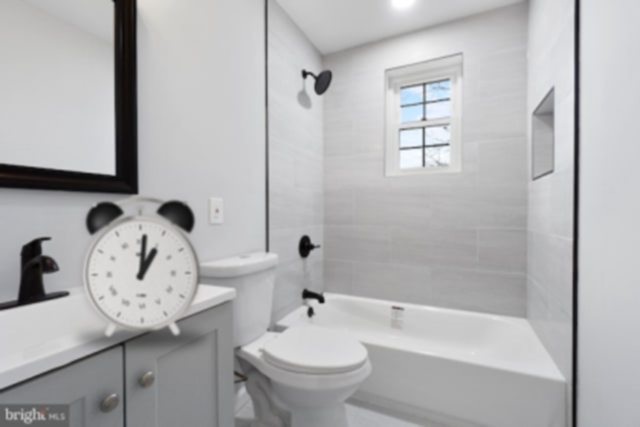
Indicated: 1 h 01 min
